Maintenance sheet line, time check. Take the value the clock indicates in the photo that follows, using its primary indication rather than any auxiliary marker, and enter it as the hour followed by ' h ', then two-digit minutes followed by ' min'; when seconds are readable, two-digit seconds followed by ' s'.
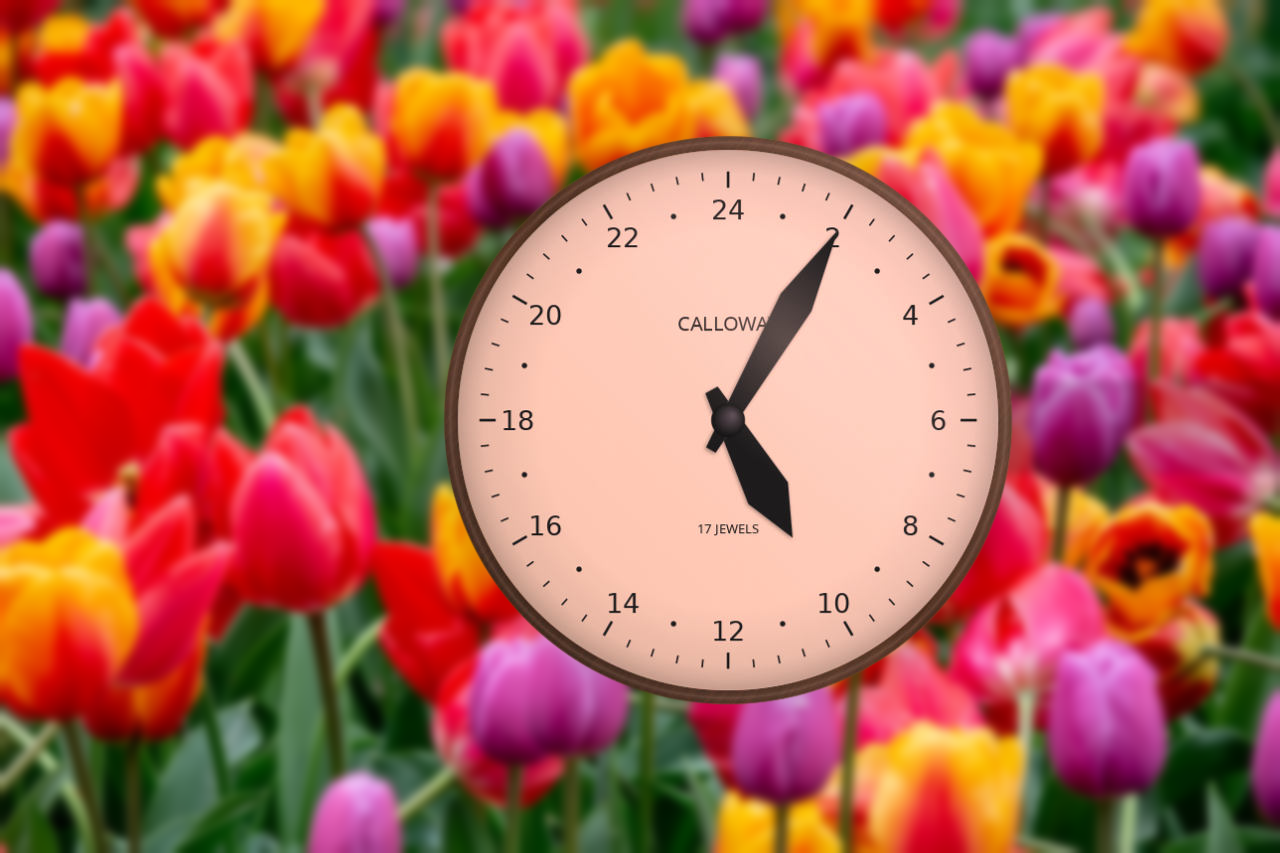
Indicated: 10 h 05 min
